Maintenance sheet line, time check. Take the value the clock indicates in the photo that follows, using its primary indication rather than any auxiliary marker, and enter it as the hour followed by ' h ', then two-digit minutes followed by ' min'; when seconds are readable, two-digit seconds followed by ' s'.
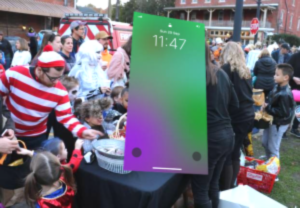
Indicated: 11 h 47 min
